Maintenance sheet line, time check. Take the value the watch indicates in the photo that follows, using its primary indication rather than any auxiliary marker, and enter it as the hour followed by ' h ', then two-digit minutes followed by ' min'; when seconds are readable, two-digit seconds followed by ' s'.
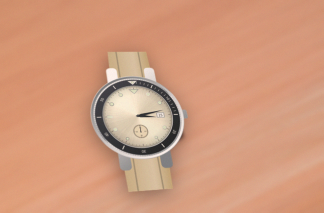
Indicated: 3 h 13 min
